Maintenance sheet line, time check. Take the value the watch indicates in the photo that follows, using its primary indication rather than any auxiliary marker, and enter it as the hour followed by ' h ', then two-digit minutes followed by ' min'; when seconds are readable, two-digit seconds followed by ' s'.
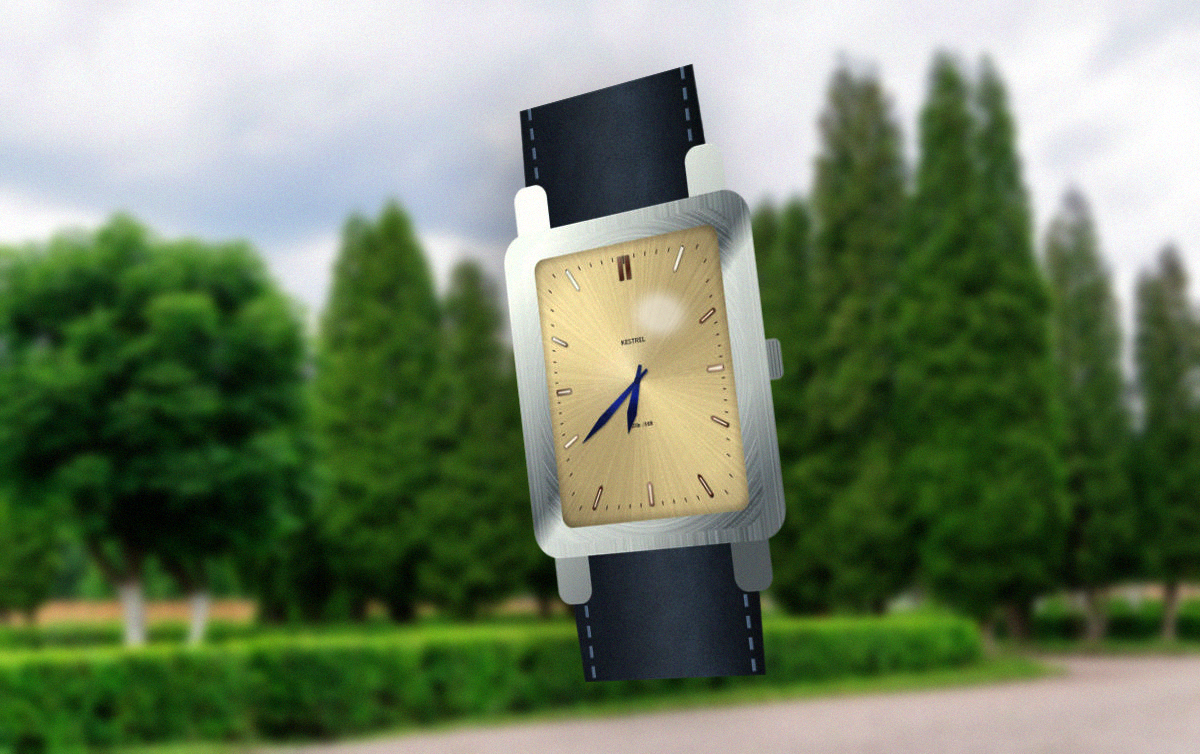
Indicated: 6 h 39 min
